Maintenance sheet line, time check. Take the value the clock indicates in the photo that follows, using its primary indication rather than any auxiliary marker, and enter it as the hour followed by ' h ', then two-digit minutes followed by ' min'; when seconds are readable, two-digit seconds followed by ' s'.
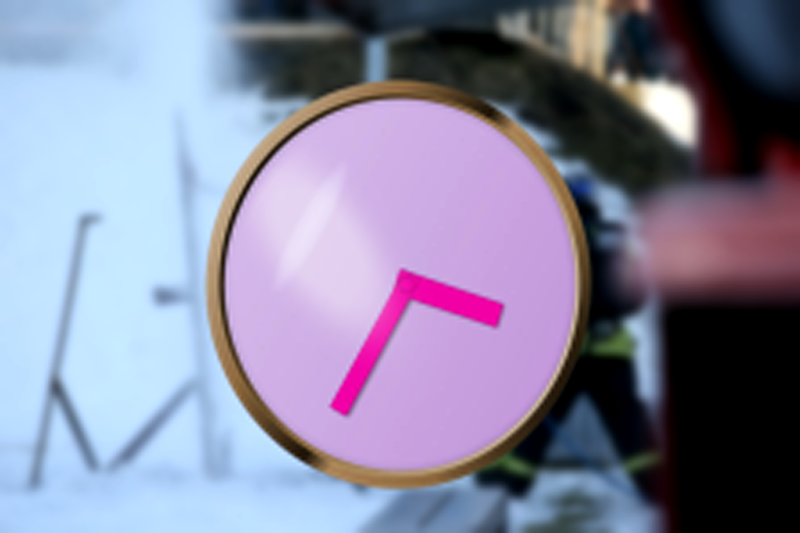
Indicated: 3 h 35 min
